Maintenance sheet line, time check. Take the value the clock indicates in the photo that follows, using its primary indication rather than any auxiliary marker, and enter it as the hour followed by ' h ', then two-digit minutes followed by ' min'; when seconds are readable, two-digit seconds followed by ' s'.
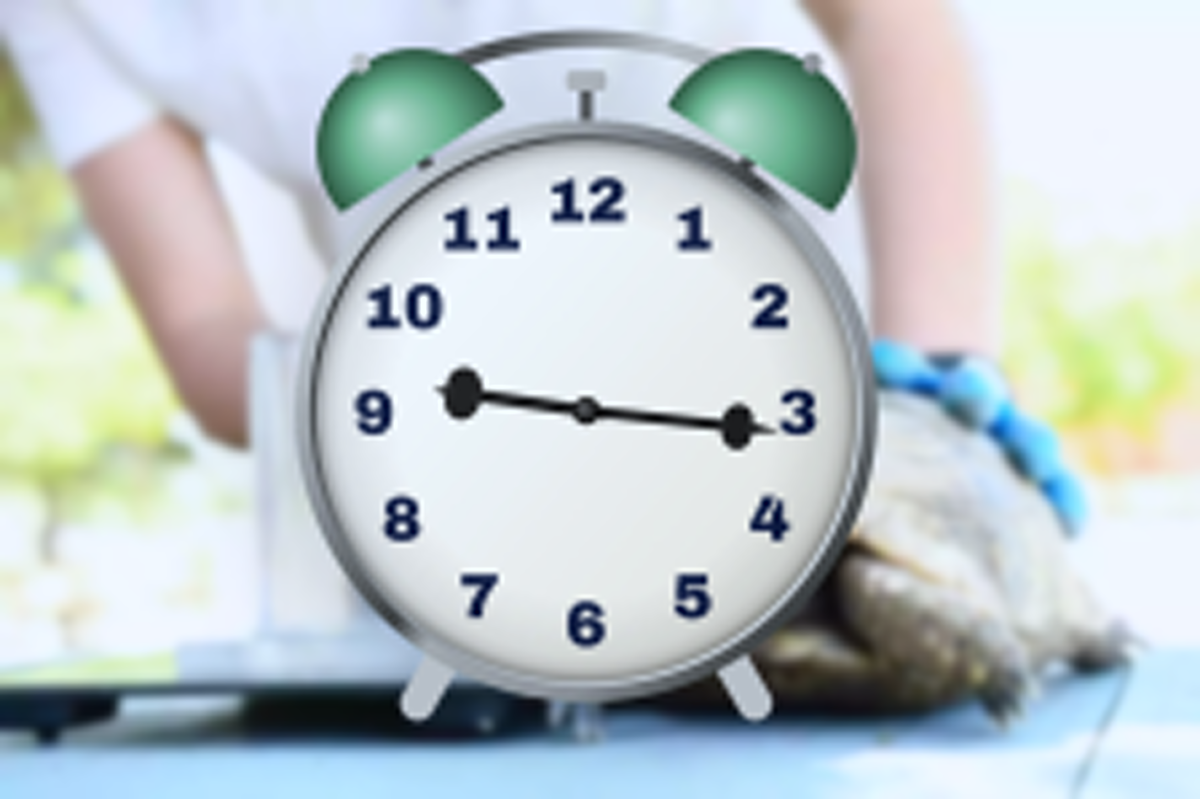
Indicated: 9 h 16 min
